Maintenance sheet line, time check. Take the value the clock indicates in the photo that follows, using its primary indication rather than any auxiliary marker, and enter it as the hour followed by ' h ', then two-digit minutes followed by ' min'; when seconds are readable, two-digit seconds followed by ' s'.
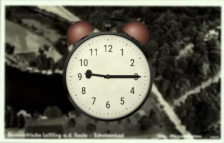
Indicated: 9 h 15 min
